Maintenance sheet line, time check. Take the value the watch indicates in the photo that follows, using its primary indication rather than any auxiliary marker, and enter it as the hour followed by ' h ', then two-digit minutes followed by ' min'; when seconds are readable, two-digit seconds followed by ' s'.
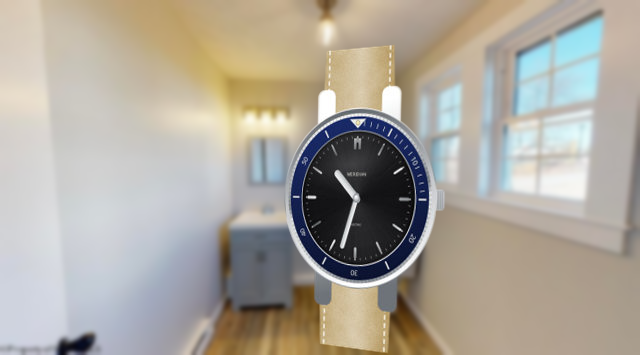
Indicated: 10 h 33 min
